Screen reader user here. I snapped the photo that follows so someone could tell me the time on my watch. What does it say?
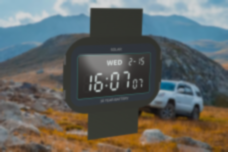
16:07
